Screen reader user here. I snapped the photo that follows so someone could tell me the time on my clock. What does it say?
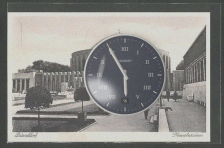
5:55
